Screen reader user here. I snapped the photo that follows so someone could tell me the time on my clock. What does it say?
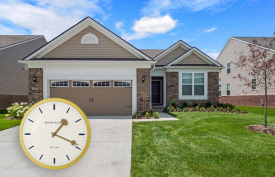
1:19
